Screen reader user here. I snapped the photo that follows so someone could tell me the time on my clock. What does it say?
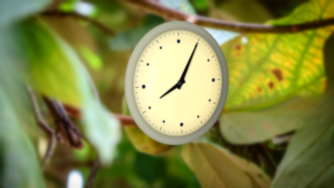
8:05
